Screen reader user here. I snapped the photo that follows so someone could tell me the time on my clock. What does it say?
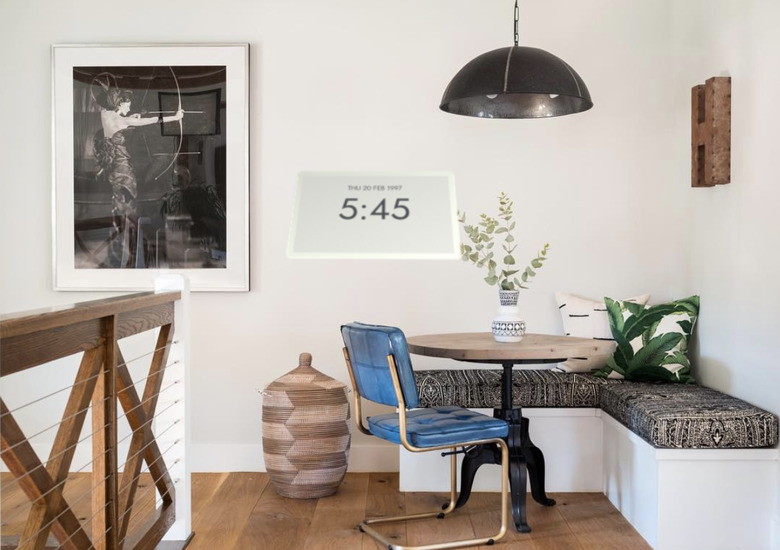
5:45
